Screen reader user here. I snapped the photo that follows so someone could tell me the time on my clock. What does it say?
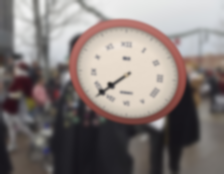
7:38
